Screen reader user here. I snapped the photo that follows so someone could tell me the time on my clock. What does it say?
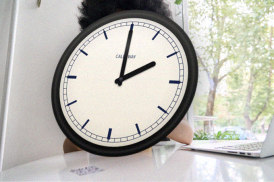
2:00
